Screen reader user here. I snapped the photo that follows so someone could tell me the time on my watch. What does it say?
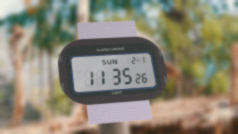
11:35:26
